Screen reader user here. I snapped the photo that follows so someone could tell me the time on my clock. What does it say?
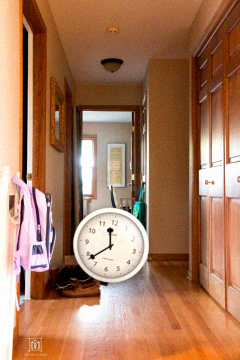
11:38
